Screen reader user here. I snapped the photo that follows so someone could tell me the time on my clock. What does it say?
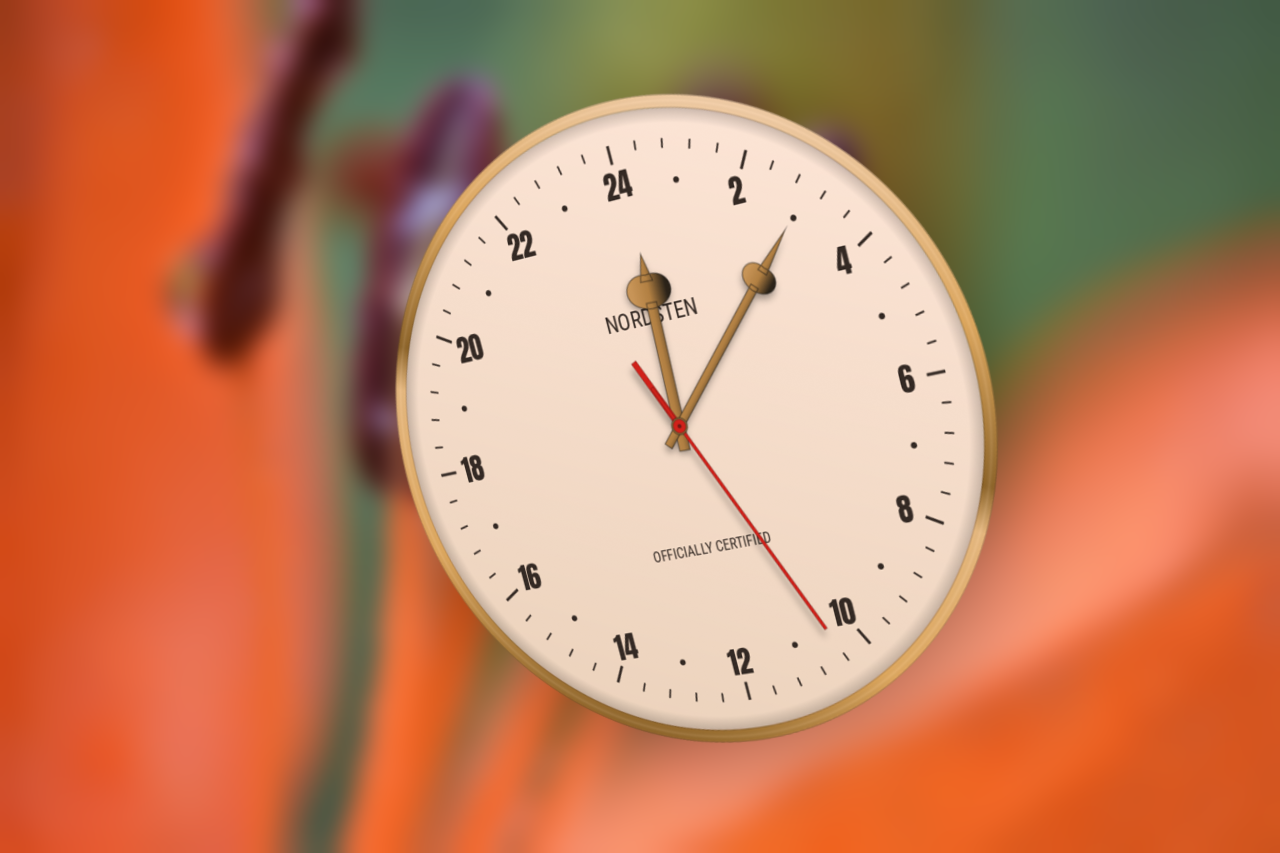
0:07:26
